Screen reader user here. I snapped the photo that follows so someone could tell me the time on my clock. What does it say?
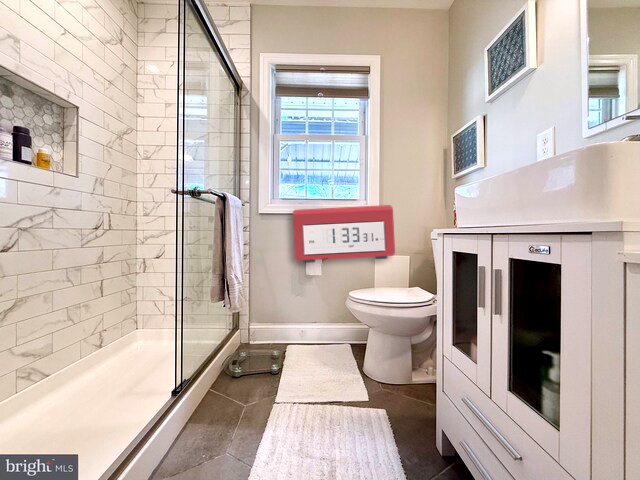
1:33
